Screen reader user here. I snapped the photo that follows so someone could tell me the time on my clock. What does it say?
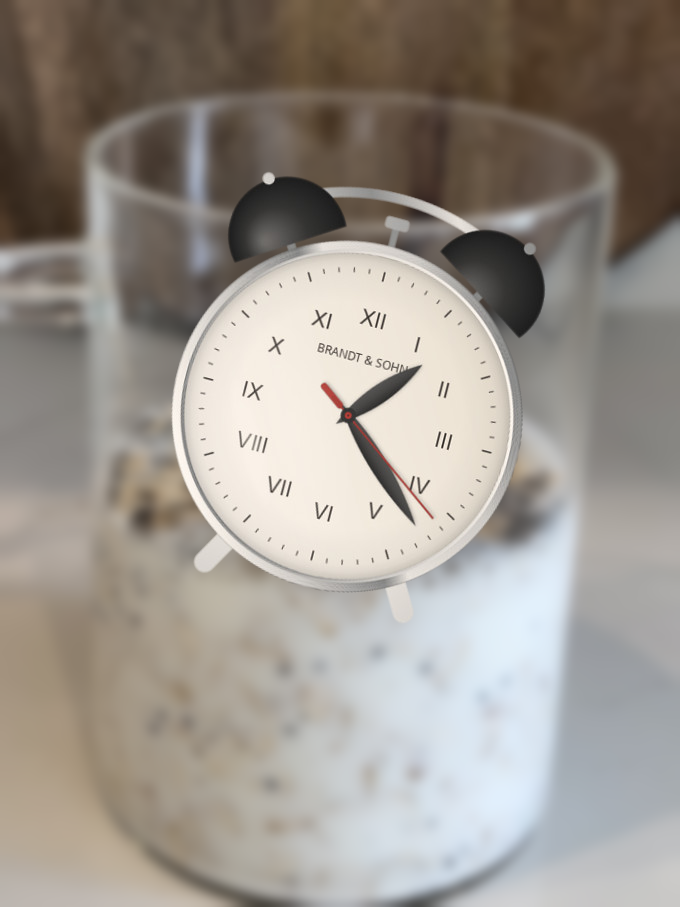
1:22:21
